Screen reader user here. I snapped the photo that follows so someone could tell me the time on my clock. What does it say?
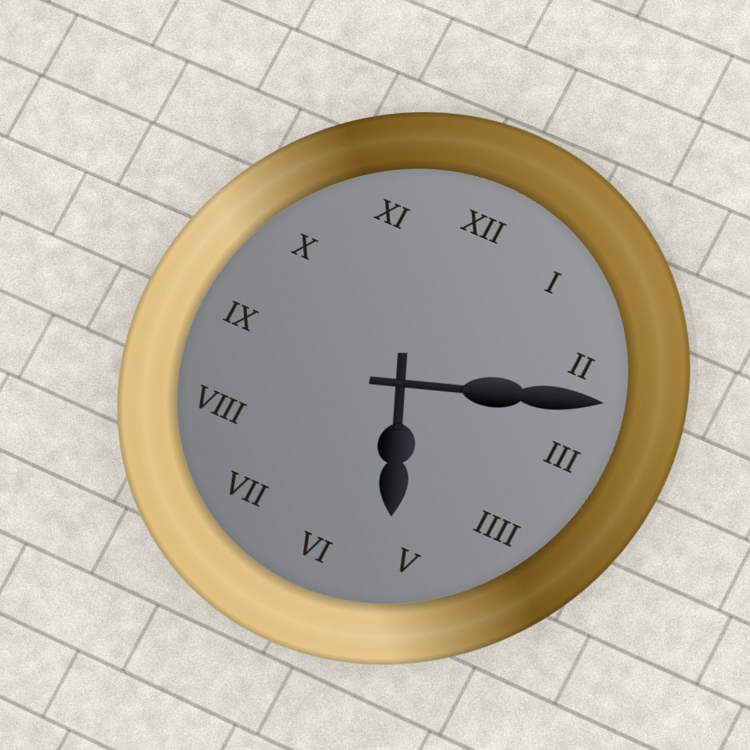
5:12
